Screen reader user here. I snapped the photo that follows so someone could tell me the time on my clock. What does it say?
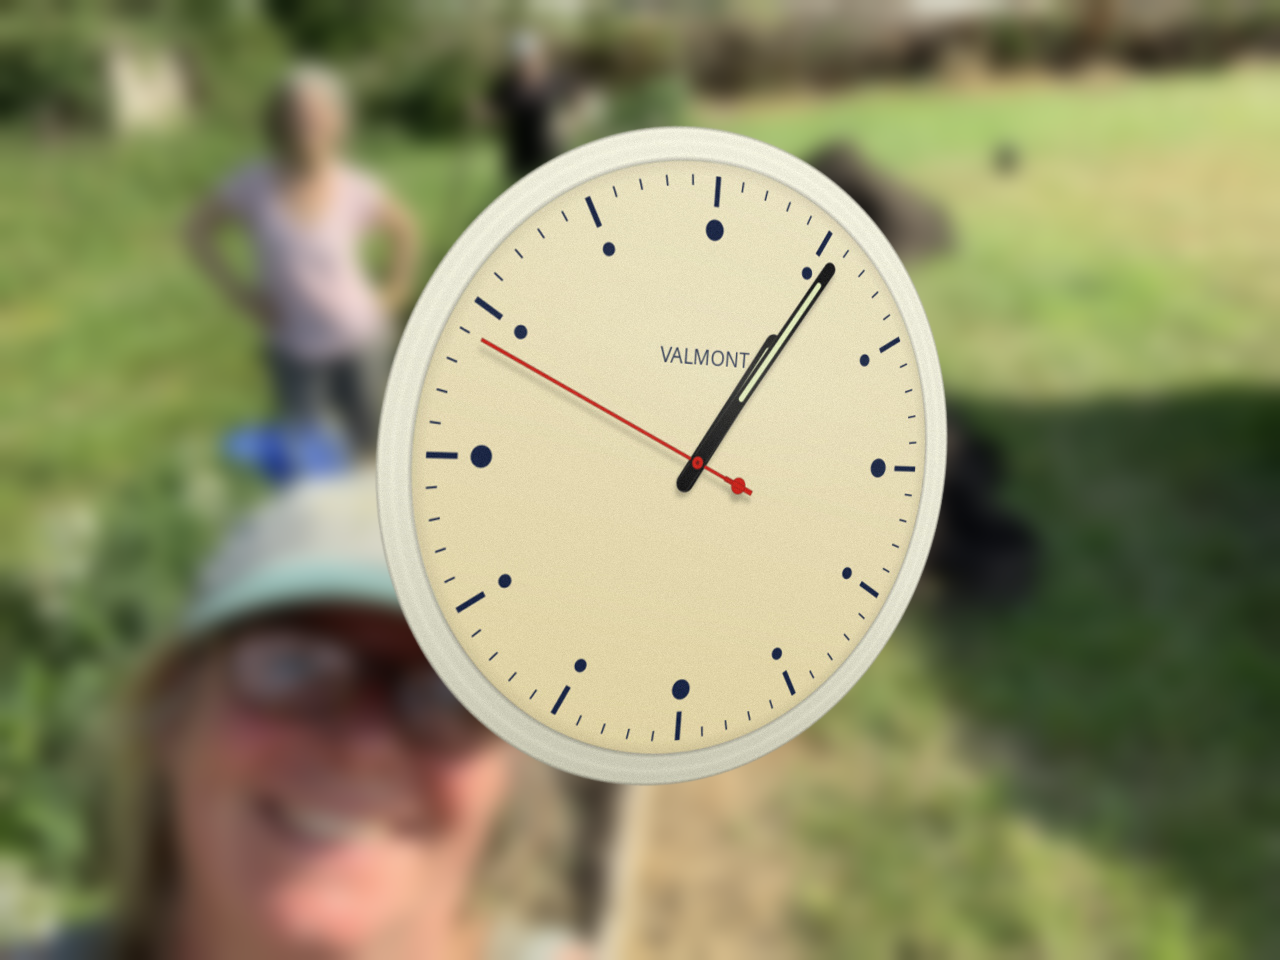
1:05:49
